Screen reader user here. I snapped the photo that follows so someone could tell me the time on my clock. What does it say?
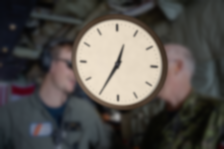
12:35
